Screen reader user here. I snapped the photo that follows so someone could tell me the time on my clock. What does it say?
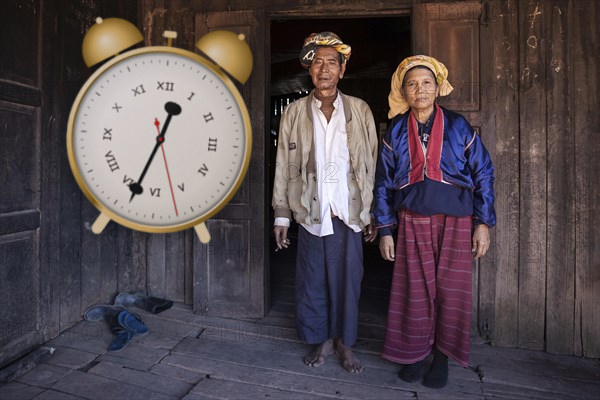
12:33:27
